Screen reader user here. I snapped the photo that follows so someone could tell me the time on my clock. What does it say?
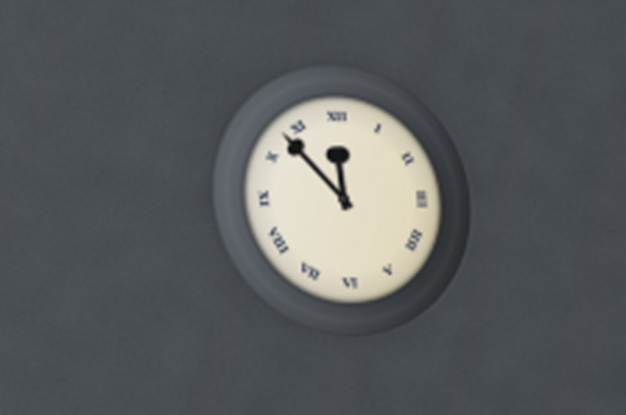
11:53
